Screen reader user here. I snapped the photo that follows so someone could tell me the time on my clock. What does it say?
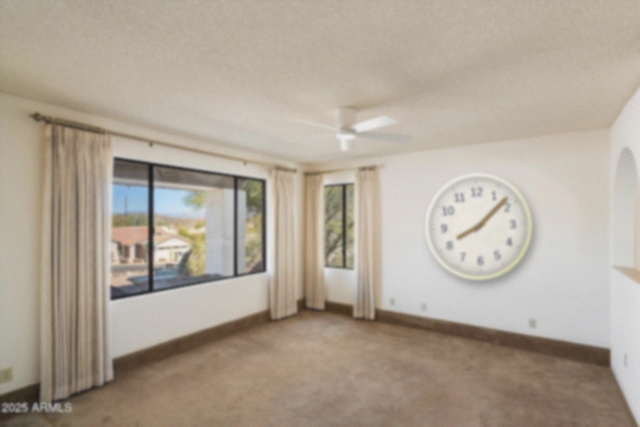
8:08
